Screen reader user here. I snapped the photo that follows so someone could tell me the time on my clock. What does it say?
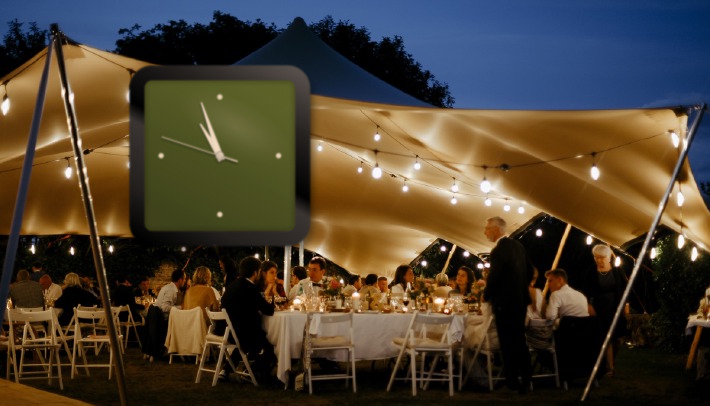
10:56:48
